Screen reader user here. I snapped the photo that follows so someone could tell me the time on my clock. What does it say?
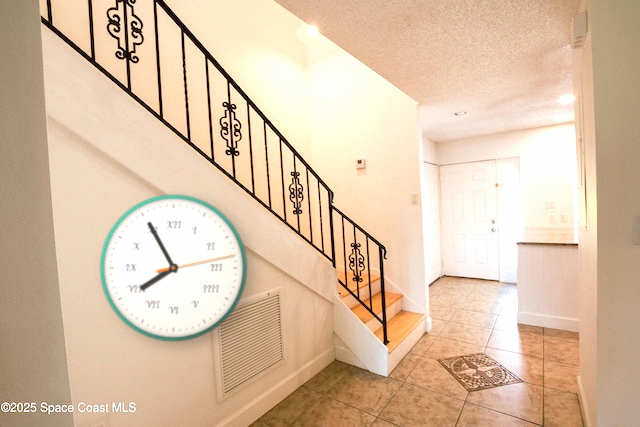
7:55:13
